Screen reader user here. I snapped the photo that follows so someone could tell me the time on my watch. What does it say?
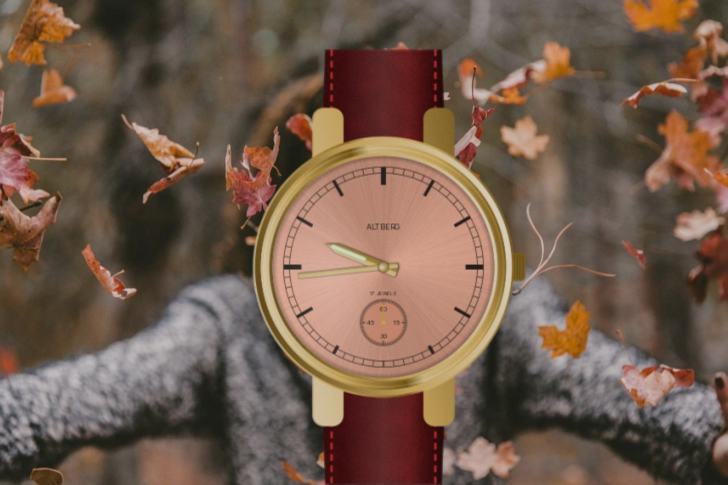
9:44
